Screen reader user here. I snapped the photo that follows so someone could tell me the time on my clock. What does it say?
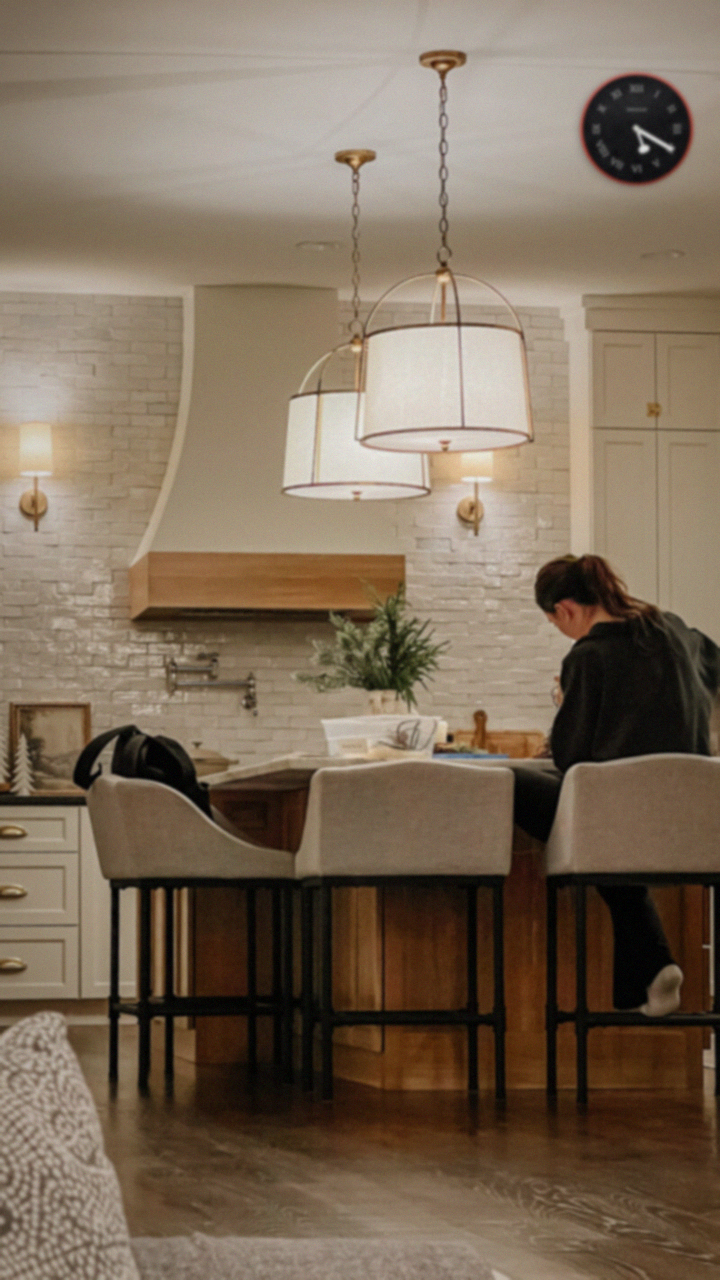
5:20
